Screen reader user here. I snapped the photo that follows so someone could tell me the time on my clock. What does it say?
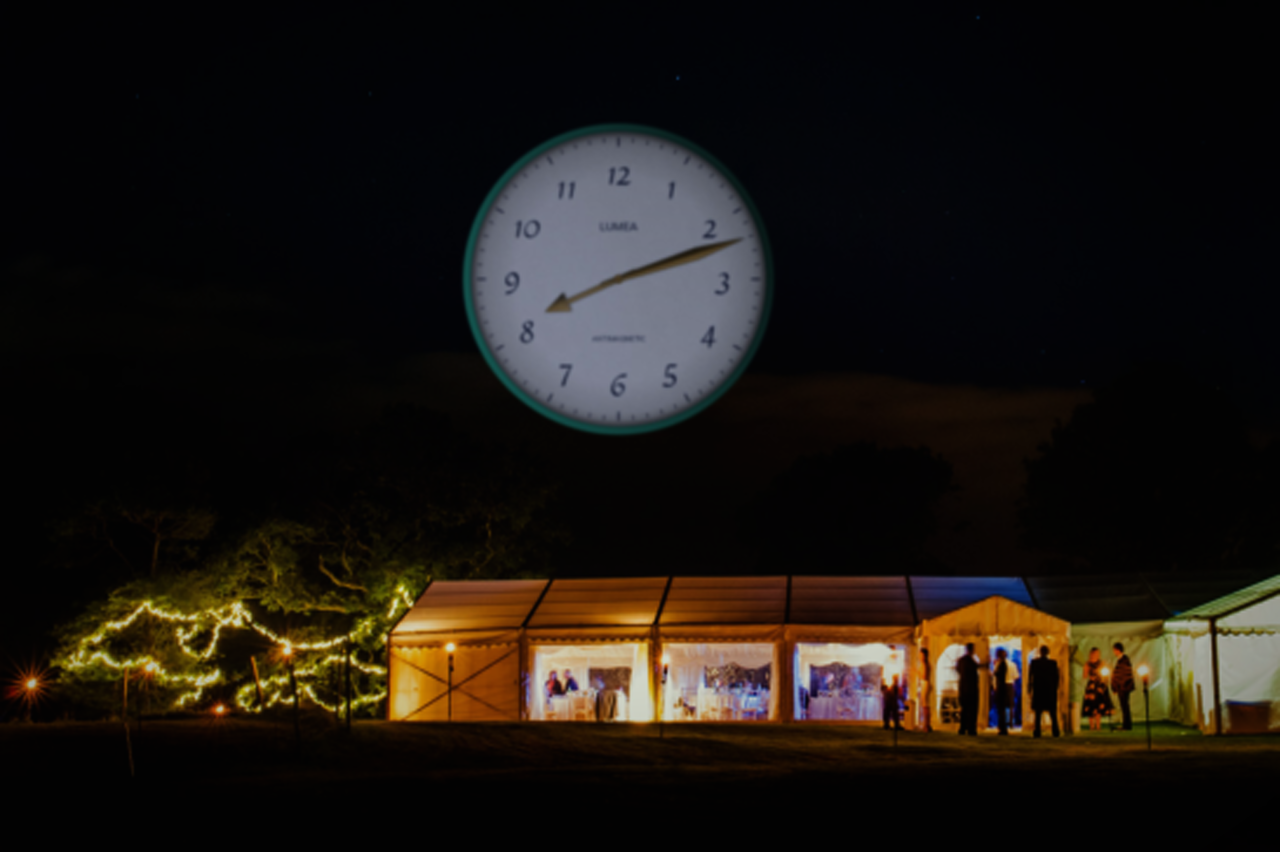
8:12
